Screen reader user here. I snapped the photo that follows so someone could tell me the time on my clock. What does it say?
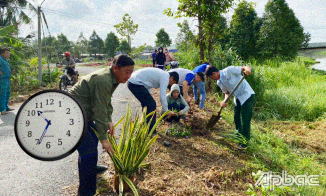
10:34
